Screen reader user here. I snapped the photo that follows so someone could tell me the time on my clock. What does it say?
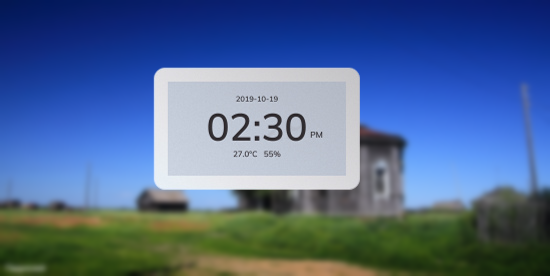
2:30
